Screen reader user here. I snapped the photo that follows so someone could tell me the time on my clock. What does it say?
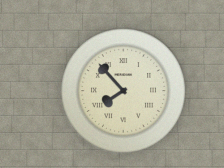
7:53
